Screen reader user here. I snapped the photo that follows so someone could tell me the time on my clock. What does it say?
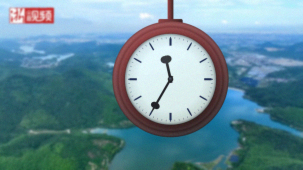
11:35
